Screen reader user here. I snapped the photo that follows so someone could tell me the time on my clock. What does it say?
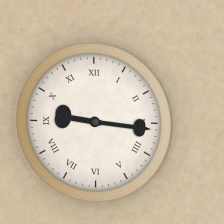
9:16
